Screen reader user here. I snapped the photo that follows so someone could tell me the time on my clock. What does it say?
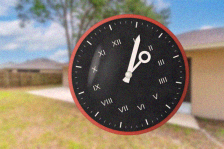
2:06
